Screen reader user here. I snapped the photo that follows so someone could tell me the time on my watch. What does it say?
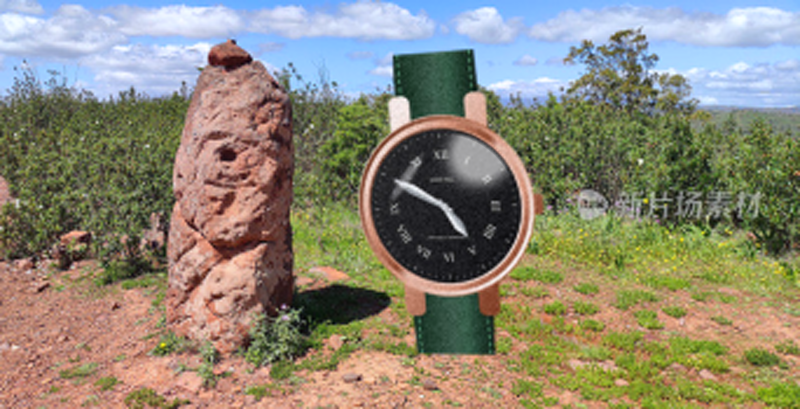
4:50
